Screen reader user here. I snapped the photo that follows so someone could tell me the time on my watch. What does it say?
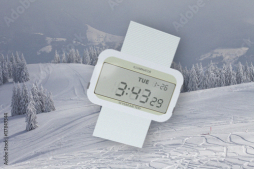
3:43:29
